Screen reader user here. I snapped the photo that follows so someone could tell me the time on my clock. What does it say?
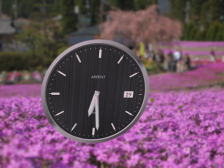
6:29
